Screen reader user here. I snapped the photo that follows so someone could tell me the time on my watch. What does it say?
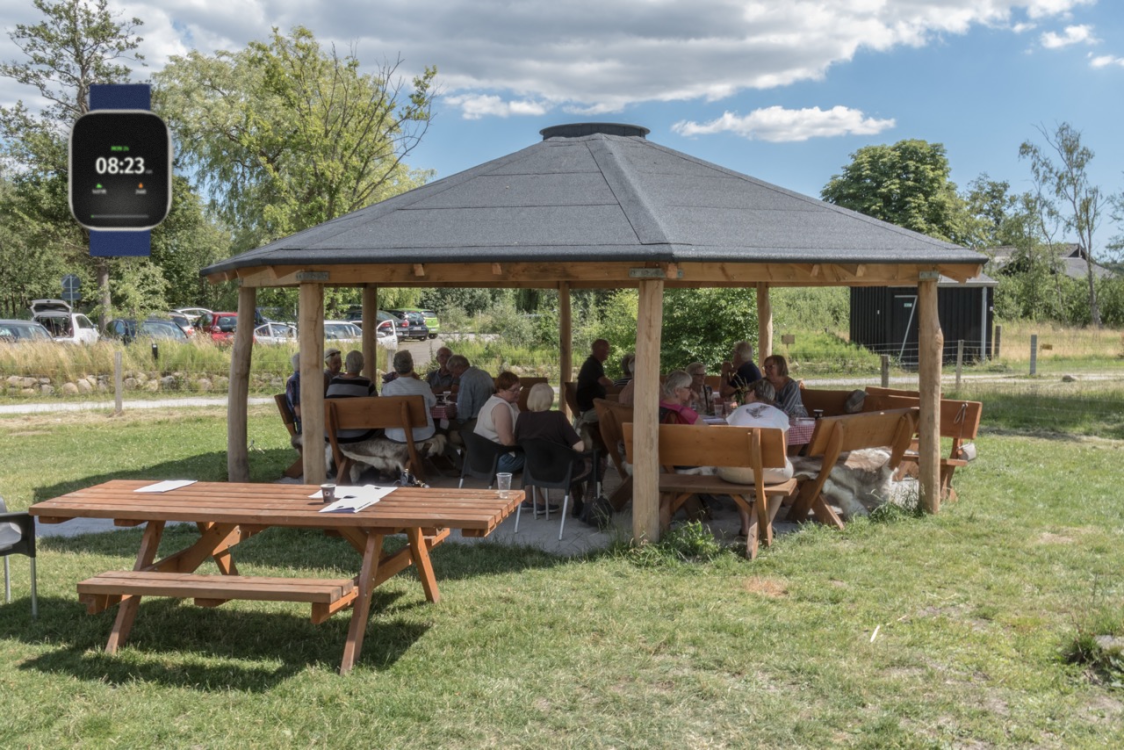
8:23
